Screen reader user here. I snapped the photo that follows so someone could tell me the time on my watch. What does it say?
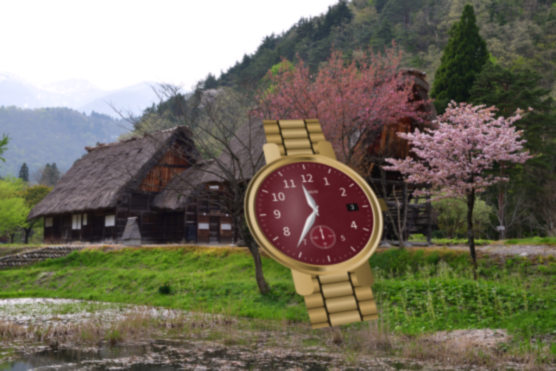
11:36
